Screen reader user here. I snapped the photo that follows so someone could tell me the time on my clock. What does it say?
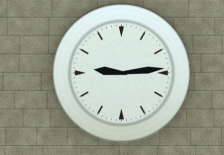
9:14
